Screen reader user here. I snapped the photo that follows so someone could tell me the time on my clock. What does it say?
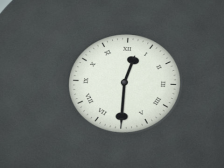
12:30
